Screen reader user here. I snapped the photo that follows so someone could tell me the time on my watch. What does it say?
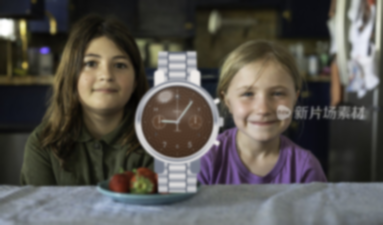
9:06
